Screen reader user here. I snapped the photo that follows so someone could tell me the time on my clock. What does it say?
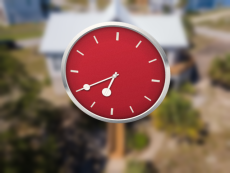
6:40
